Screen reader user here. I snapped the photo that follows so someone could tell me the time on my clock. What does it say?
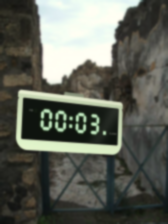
0:03
